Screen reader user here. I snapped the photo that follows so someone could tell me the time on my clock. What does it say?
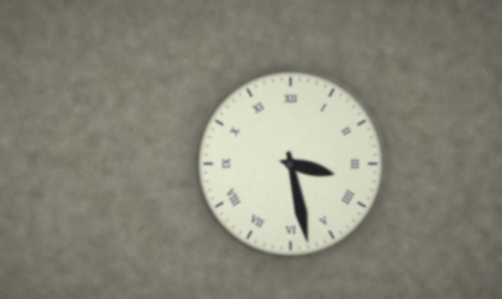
3:28
